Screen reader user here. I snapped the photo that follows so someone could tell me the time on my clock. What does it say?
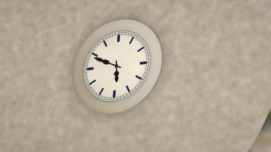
5:49
